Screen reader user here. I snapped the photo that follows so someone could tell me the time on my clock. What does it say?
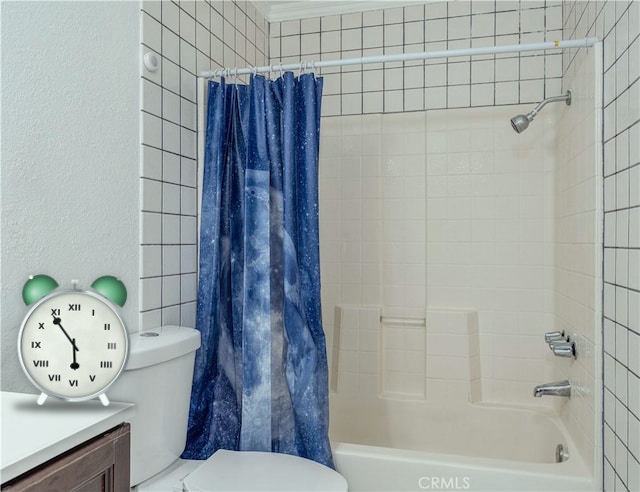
5:54
